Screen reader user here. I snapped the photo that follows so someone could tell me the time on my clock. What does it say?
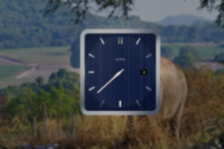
7:38
